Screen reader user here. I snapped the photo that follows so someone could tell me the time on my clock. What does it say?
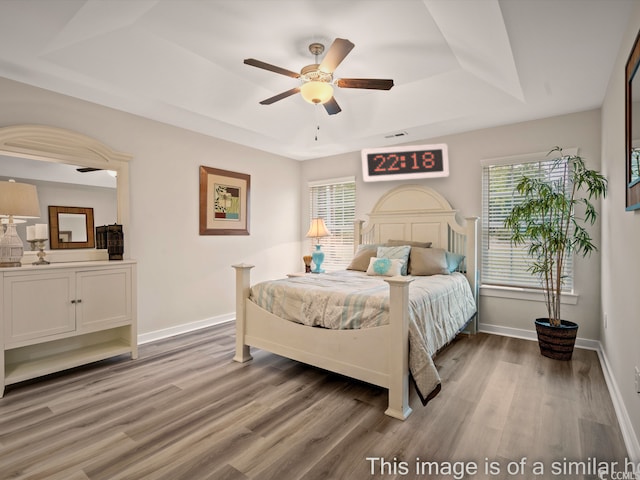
22:18
